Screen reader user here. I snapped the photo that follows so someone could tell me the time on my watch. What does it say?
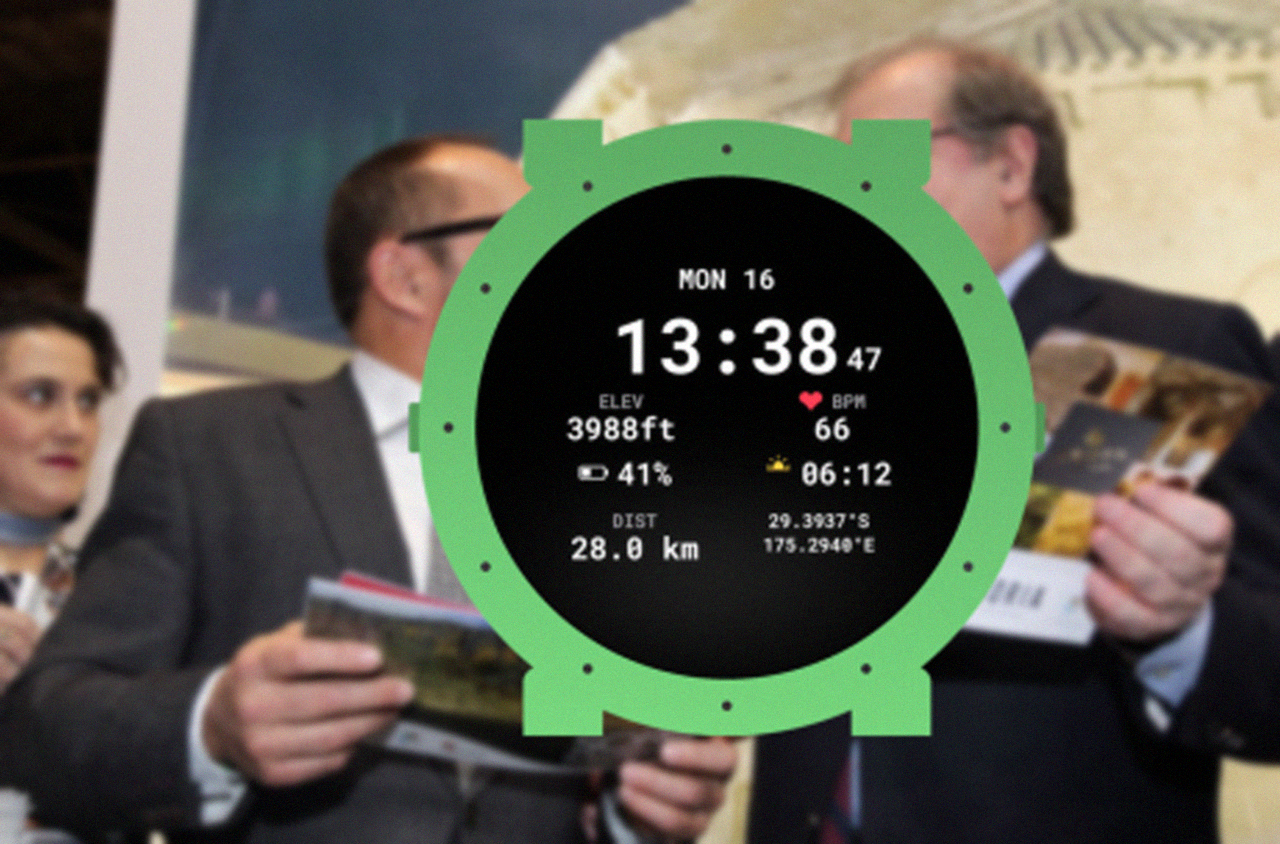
13:38:47
